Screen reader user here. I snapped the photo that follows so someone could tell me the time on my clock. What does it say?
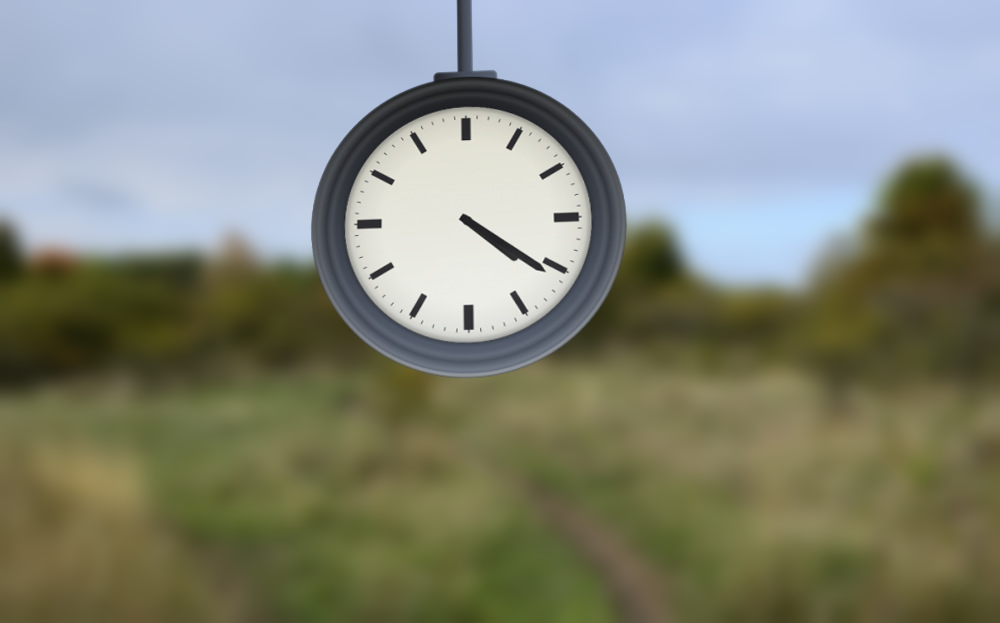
4:21
